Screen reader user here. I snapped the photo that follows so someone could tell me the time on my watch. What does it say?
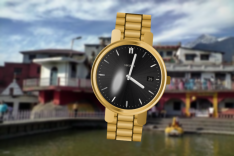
4:02
